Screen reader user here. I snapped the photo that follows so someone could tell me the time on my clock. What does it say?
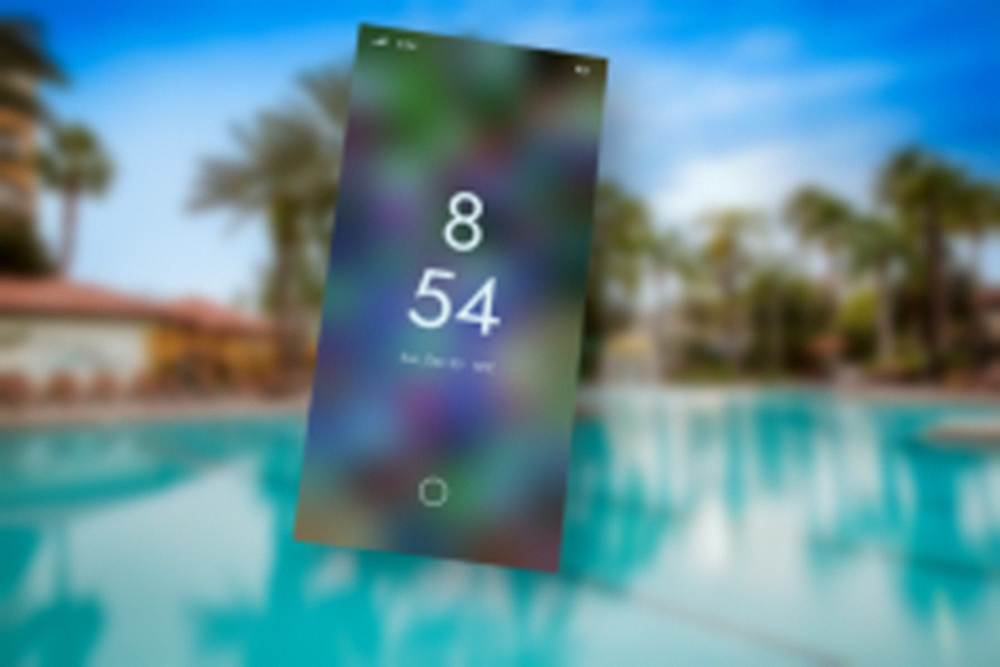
8:54
